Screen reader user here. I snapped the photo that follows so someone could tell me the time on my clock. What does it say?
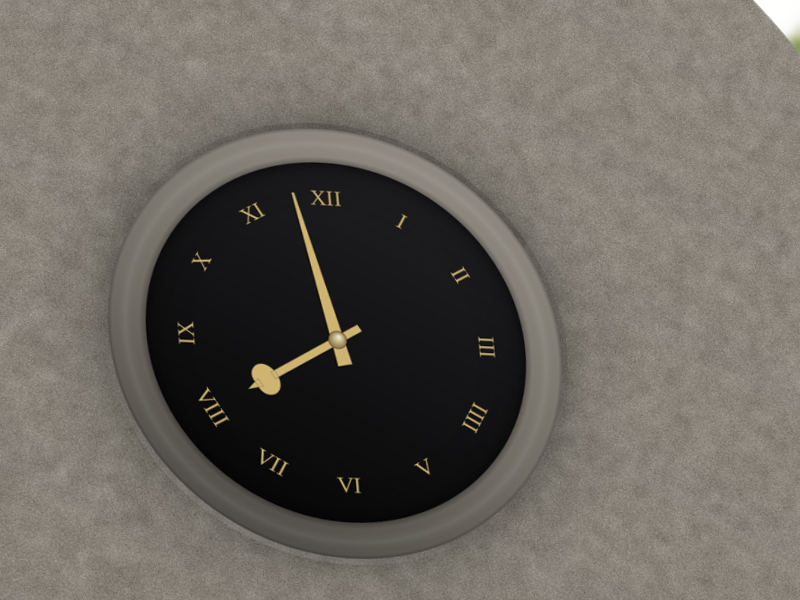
7:58
